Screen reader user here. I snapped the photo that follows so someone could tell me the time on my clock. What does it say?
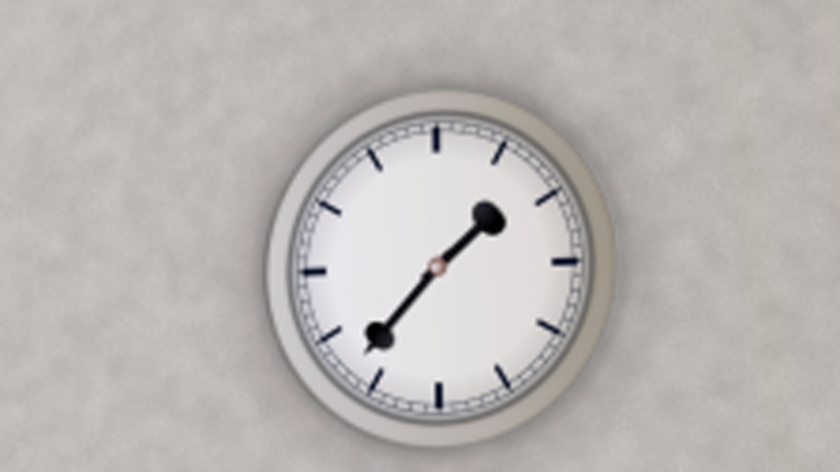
1:37
